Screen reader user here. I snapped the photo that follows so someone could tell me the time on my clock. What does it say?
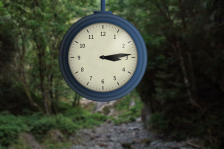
3:14
